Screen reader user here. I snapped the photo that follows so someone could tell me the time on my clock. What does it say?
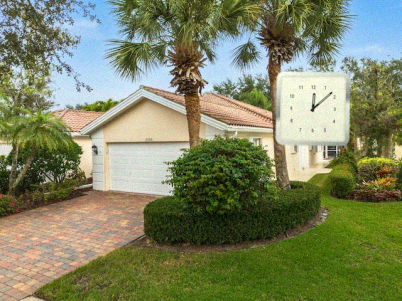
12:08
